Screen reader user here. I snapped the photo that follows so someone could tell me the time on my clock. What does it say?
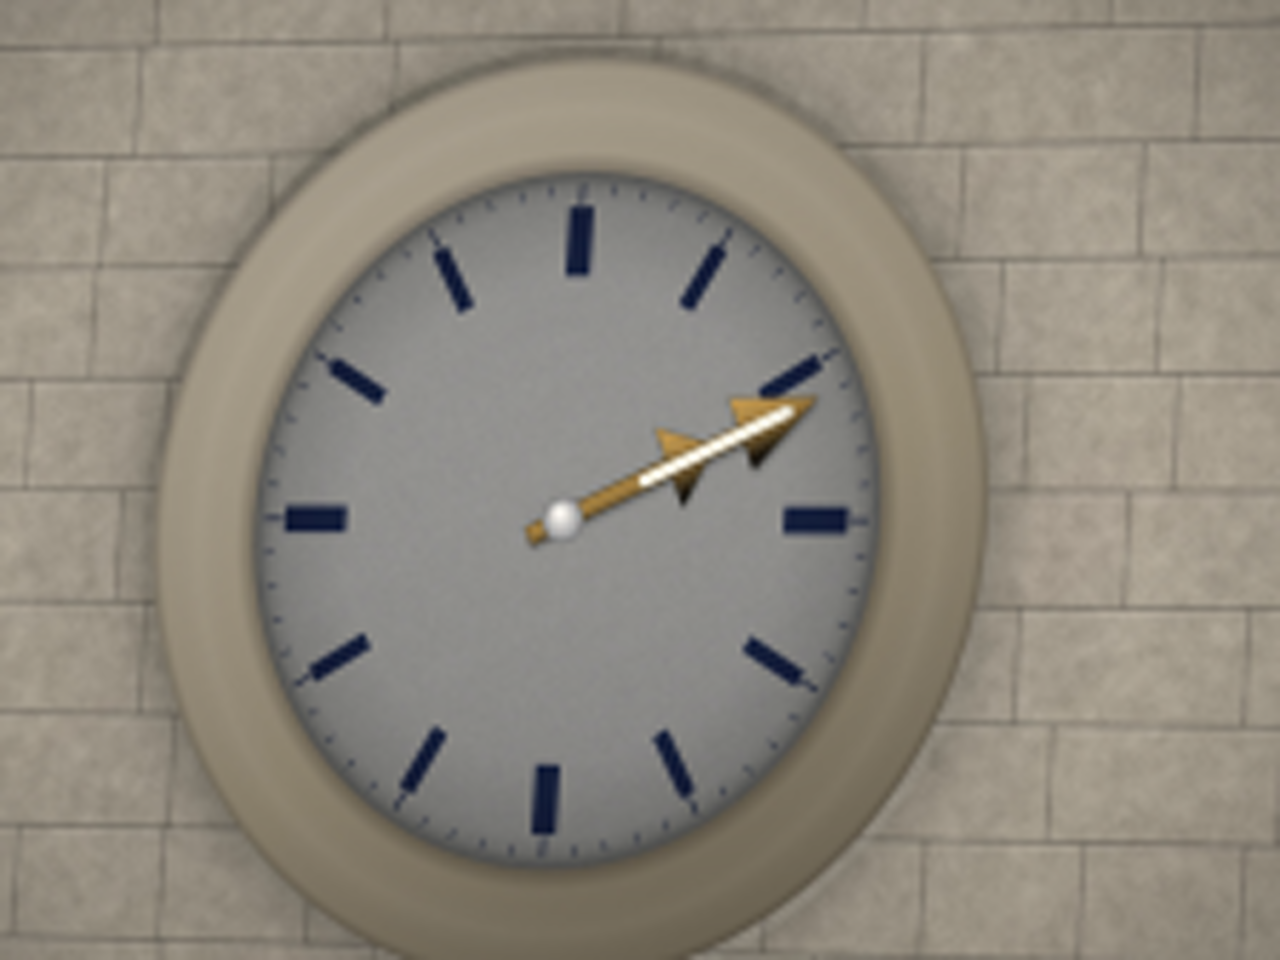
2:11
